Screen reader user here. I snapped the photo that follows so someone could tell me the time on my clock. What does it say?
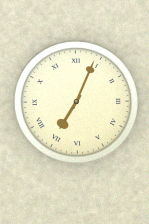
7:04
